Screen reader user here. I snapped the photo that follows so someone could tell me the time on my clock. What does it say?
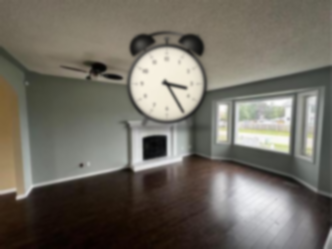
3:25
